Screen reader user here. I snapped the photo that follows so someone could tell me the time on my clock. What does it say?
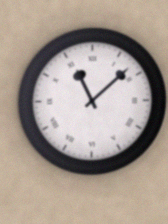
11:08
